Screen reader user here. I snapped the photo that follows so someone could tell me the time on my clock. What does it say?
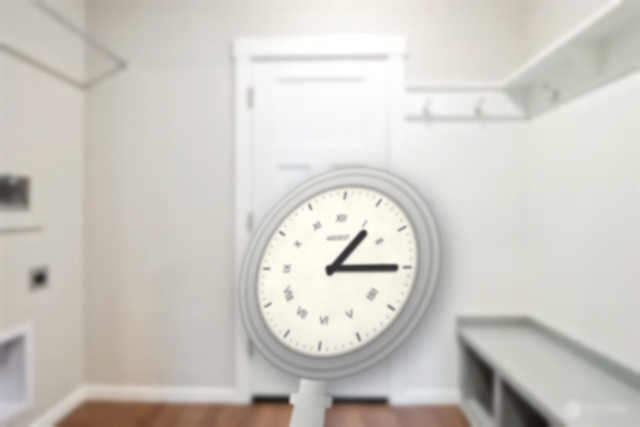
1:15
